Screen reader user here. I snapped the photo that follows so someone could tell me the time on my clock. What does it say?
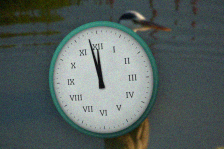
11:58
